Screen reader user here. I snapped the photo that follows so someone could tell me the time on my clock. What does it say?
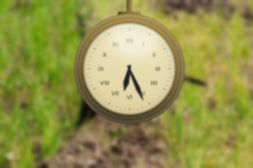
6:26
